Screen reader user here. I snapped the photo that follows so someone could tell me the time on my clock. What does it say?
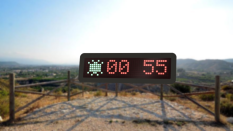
0:55
